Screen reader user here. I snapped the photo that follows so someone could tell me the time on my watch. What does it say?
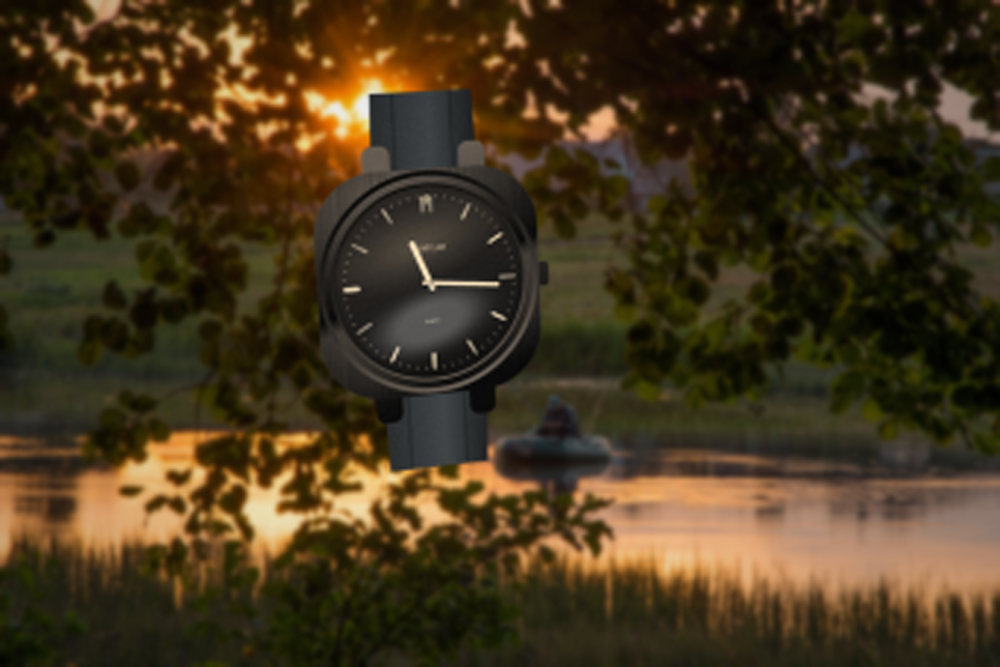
11:16
